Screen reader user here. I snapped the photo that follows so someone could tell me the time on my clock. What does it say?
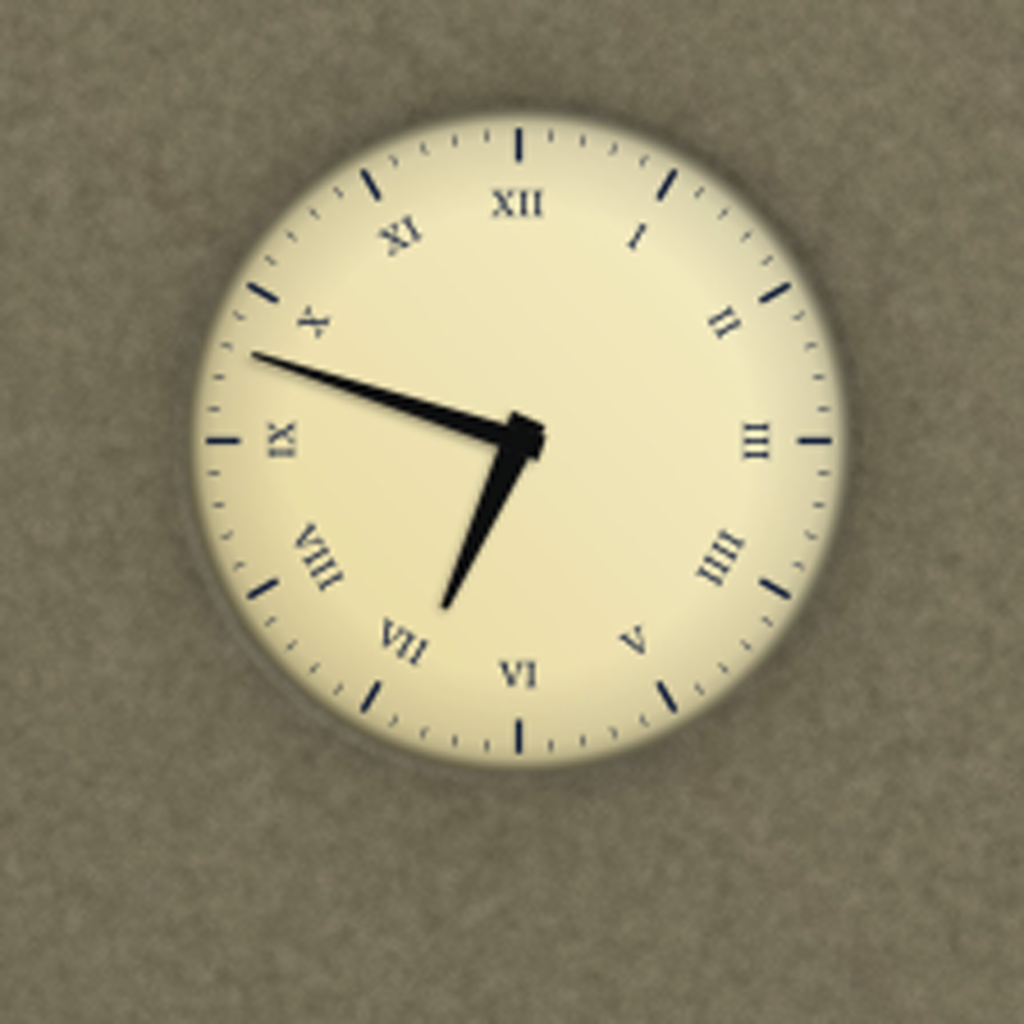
6:48
